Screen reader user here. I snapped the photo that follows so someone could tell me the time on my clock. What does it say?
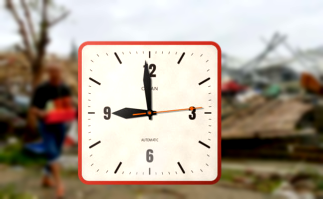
8:59:14
